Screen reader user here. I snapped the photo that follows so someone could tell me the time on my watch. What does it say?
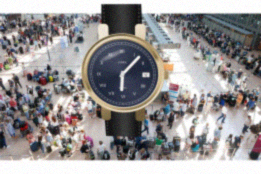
6:07
